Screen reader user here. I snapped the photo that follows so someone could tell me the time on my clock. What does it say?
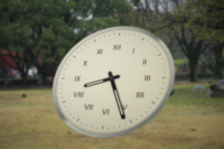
8:26
